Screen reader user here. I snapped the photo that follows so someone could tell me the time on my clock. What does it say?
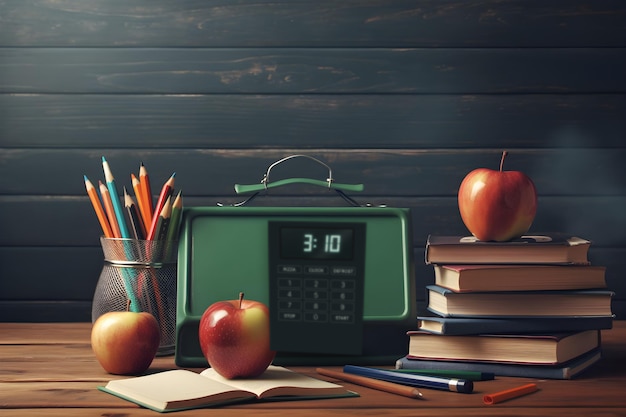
3:10
